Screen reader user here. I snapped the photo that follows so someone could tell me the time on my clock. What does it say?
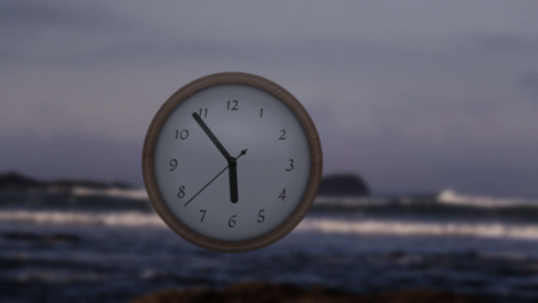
5:53:38
